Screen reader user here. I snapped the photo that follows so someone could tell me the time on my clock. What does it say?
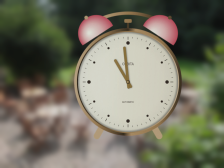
10:59
